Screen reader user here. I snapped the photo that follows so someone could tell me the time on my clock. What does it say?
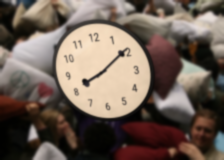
8:09
